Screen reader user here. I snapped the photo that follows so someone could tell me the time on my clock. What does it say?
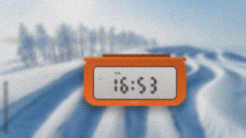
16:53
